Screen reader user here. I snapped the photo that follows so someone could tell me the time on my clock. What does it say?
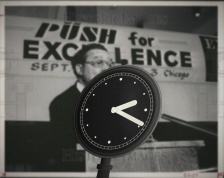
2:19
